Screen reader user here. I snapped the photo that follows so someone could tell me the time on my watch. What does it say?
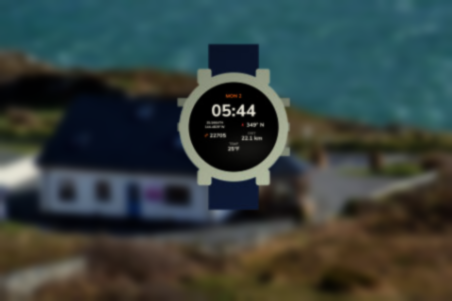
5:44
